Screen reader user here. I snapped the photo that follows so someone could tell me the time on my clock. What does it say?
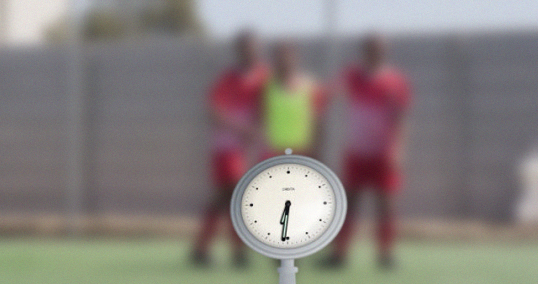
6:31
